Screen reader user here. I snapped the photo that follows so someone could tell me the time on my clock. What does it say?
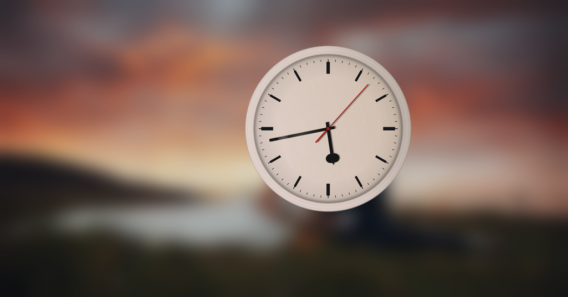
5:43:07
